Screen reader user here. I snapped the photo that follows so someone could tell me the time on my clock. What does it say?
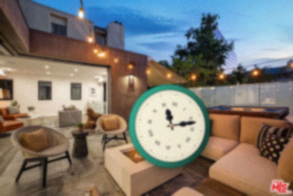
11:12
